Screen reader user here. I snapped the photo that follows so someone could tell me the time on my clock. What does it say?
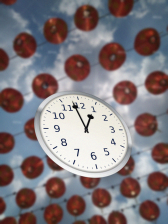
12:58
